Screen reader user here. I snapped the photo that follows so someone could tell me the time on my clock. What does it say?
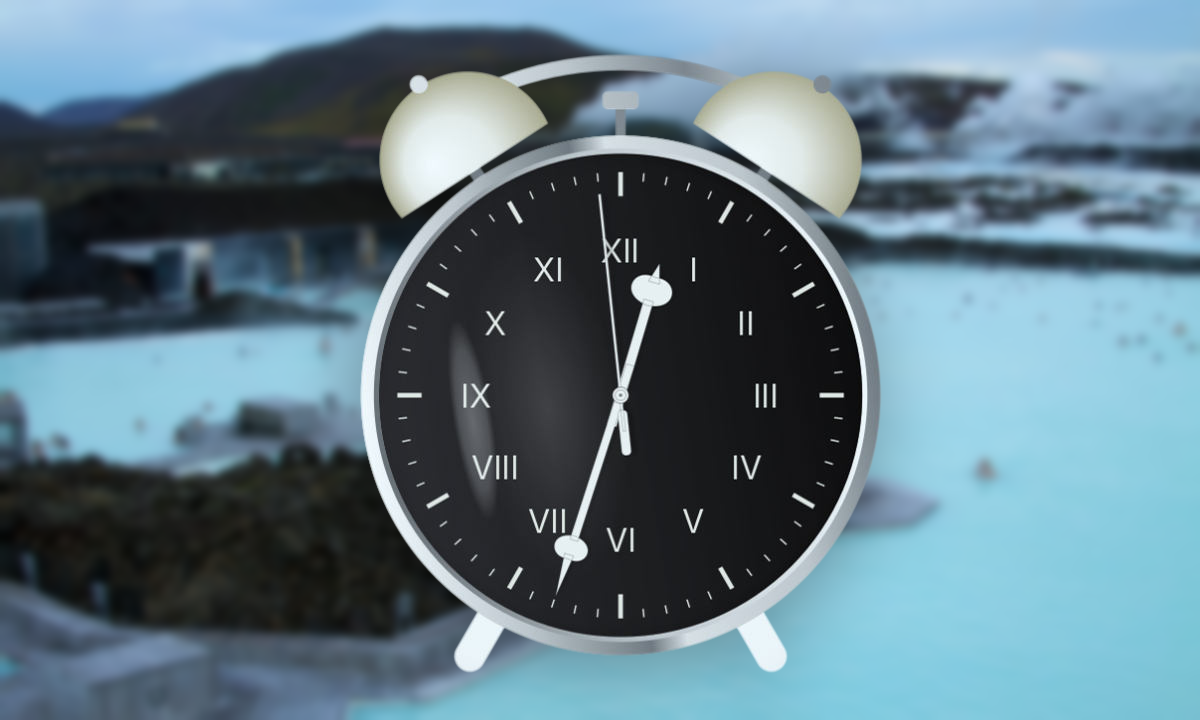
12:32:59
